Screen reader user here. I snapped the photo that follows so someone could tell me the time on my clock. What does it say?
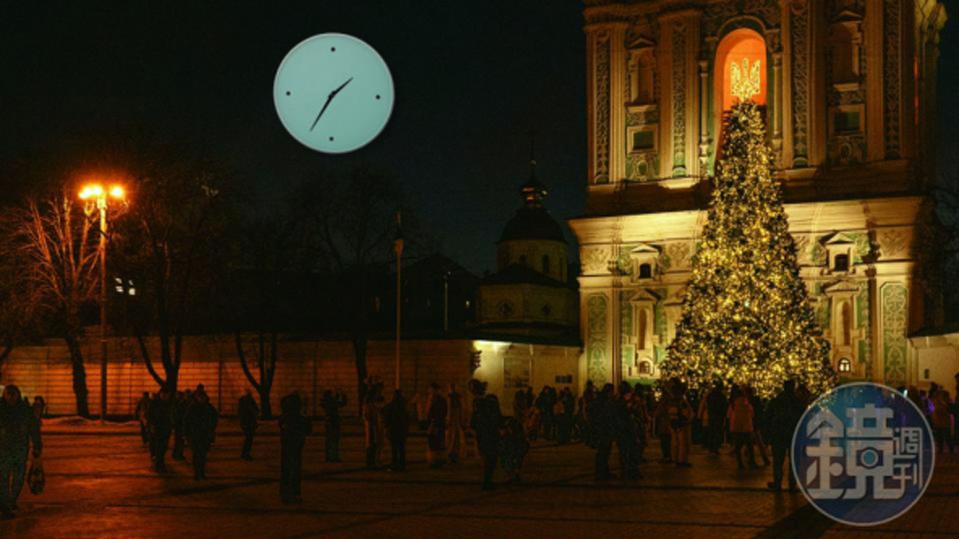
1:35
